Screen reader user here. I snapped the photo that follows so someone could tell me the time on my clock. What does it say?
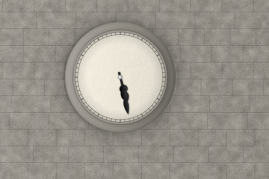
5:28
